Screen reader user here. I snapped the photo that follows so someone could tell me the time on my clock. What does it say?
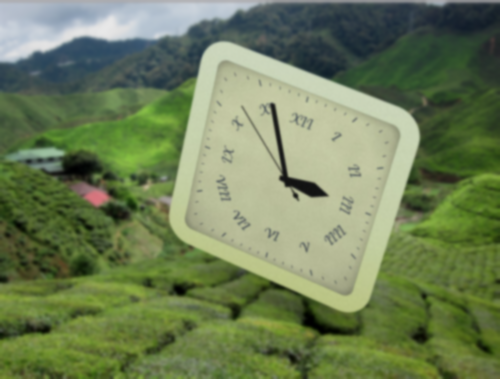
2:55:52
